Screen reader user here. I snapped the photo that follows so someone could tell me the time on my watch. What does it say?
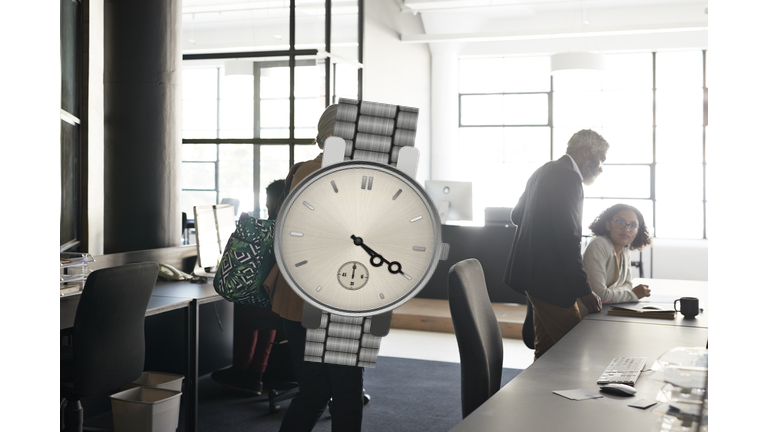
4:20
